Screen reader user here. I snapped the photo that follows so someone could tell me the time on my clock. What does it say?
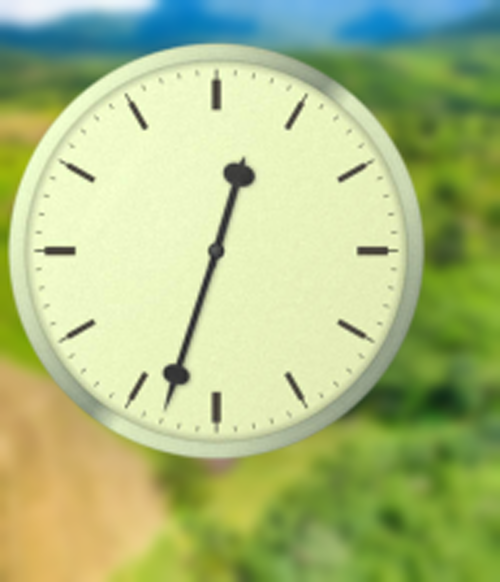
12:33
